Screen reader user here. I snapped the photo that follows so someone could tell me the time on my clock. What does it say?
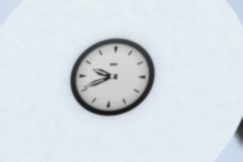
9:41
